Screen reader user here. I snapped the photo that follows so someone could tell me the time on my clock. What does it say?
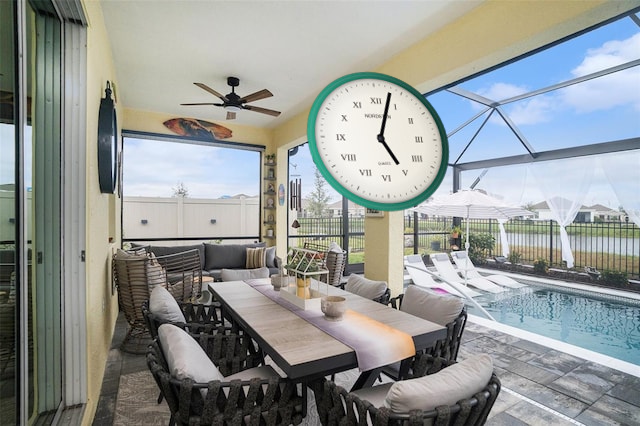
5:03
